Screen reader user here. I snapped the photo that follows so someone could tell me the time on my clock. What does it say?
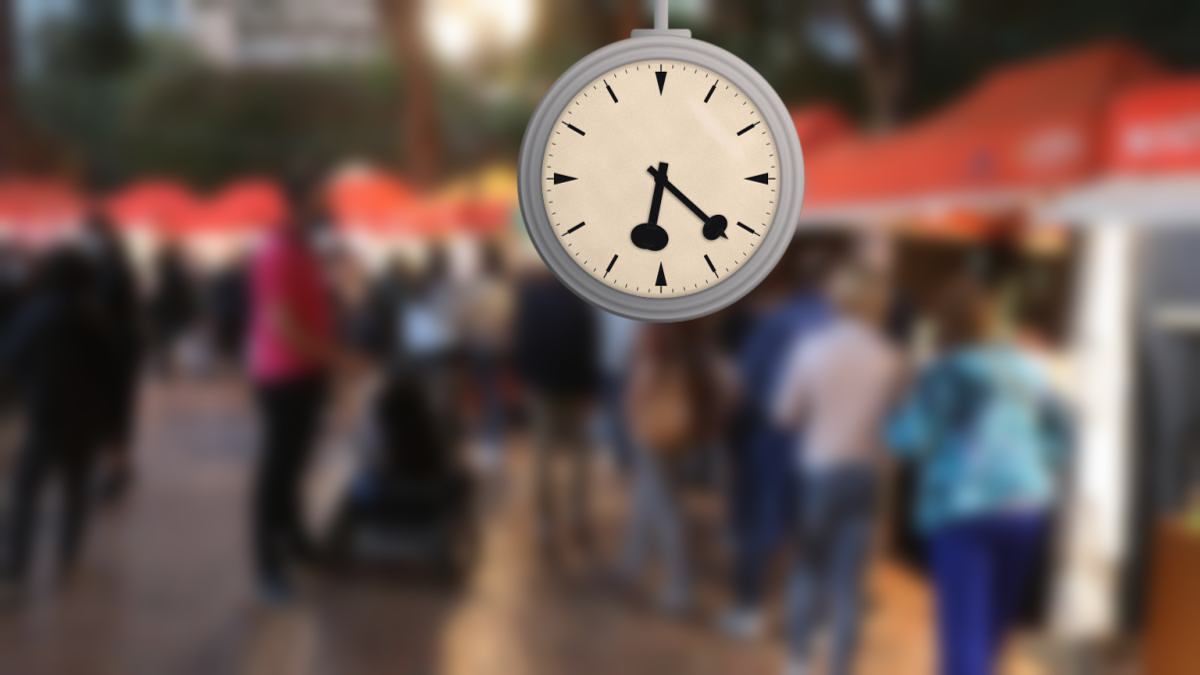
6:22
